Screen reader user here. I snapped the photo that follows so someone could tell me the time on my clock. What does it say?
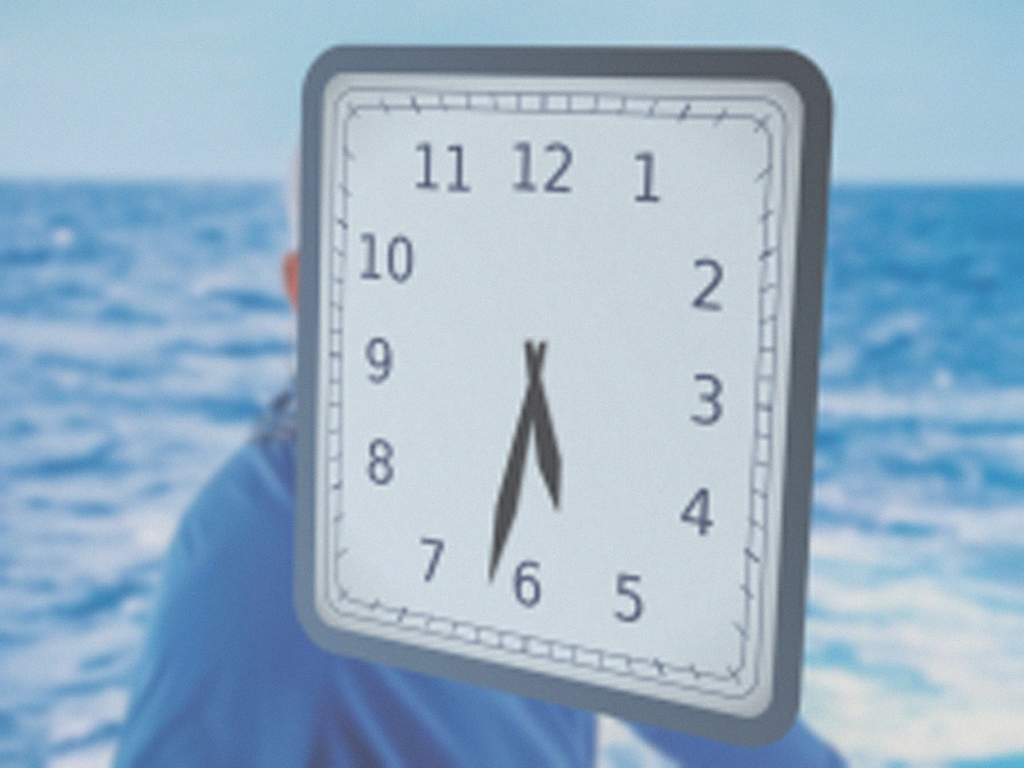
5:32
